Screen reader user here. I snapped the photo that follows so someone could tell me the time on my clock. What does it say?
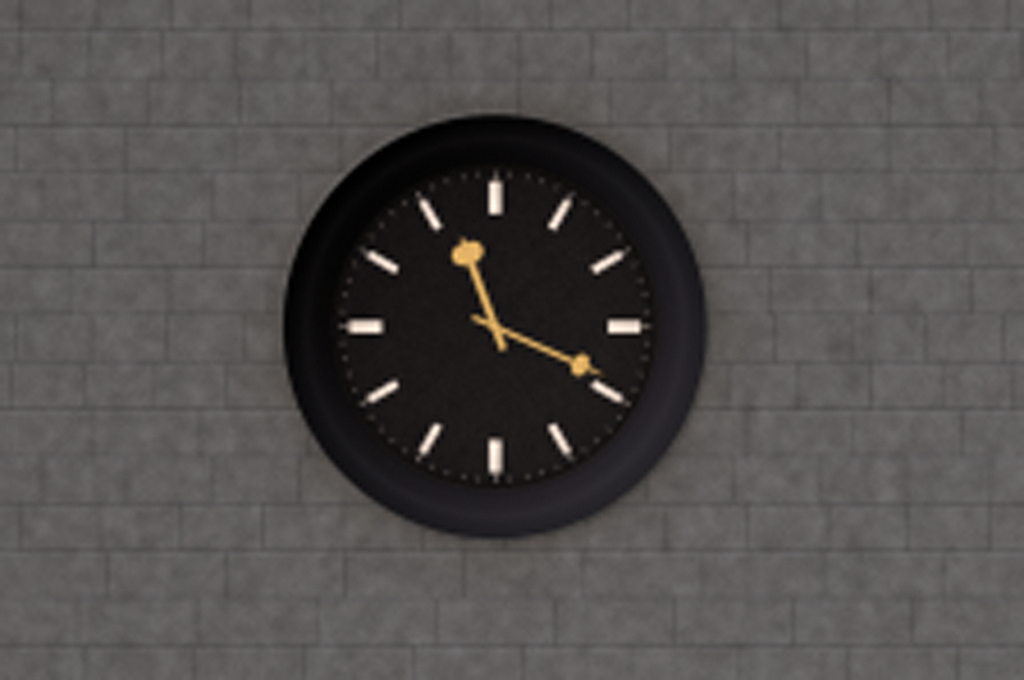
11:19
